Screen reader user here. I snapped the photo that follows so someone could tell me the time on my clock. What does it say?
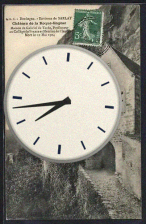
7:43
